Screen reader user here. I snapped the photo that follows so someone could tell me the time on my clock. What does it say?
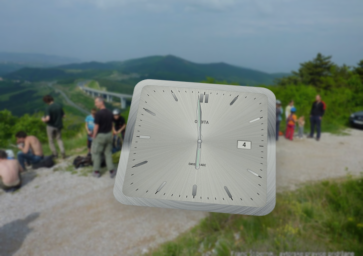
5:59
